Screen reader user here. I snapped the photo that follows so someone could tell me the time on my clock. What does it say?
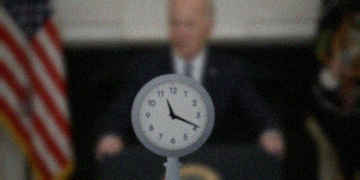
11:19
